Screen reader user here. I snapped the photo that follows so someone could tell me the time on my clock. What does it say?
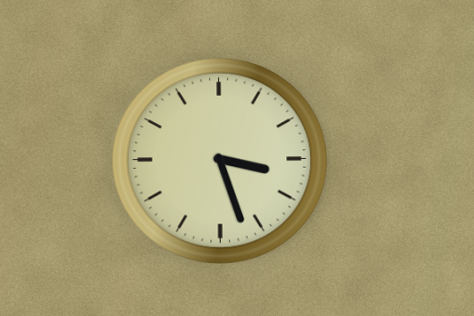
3:27
